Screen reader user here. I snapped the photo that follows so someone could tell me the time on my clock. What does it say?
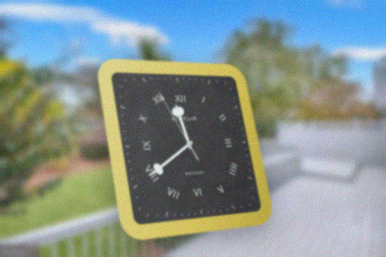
11:39:56
